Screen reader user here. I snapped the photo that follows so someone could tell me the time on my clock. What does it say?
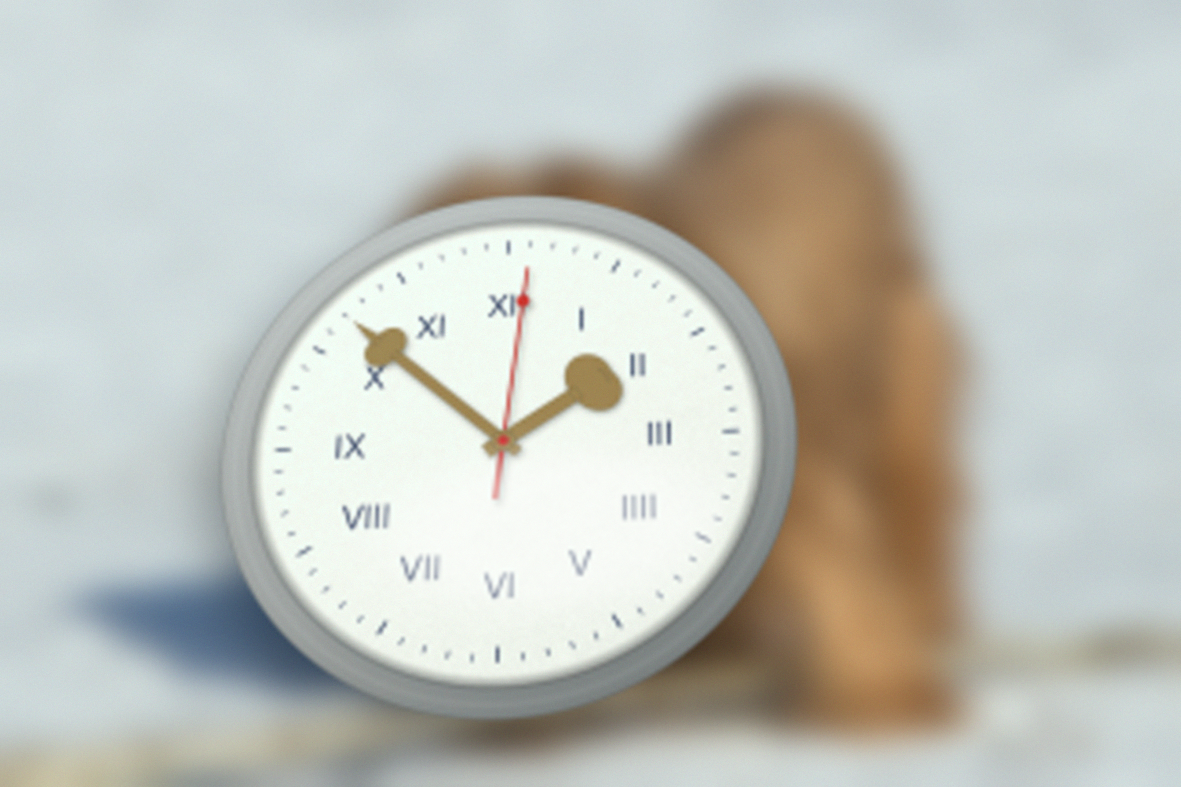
1:52:01
